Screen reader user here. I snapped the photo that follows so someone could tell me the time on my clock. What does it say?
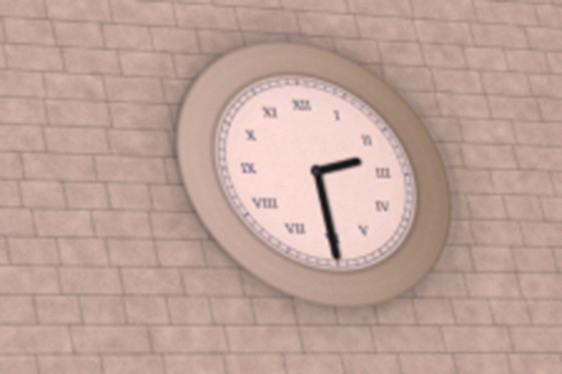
2:30
